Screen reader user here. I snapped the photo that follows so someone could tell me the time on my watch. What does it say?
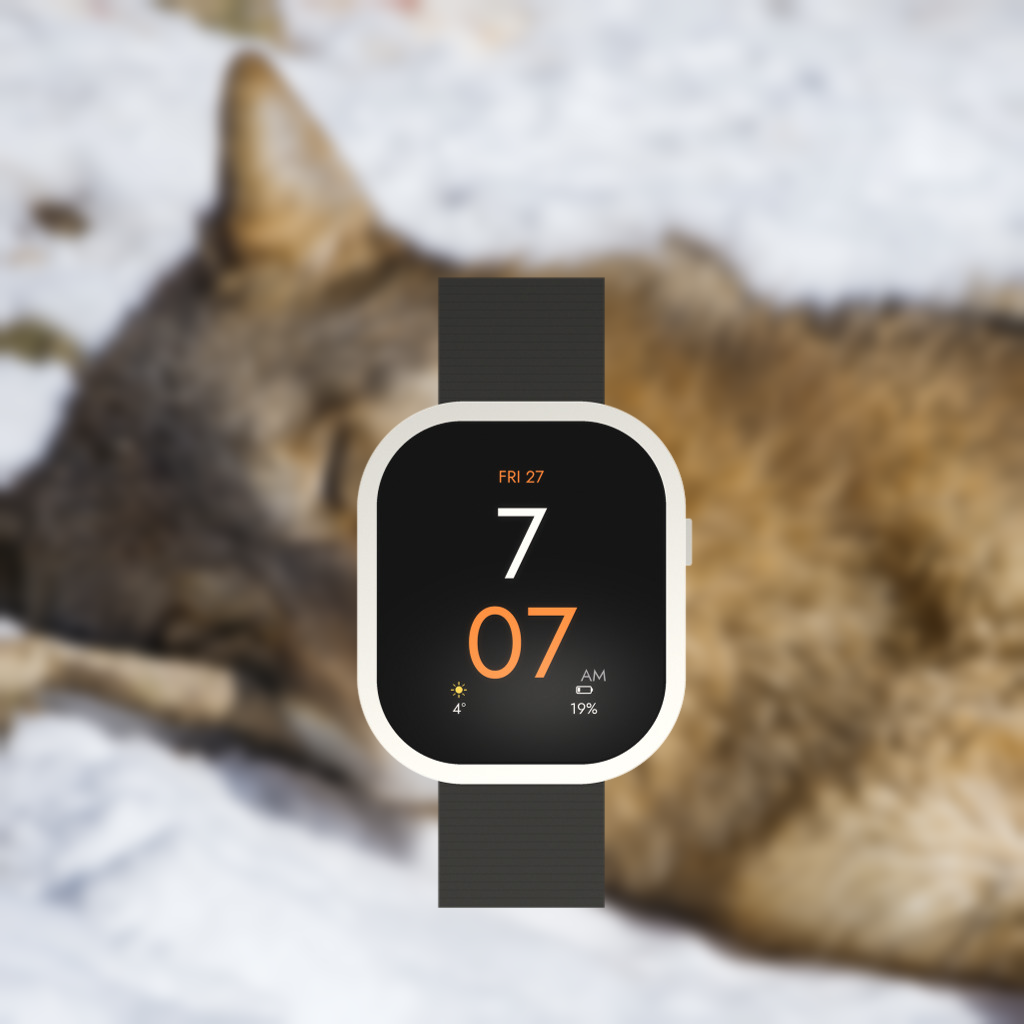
7:07
